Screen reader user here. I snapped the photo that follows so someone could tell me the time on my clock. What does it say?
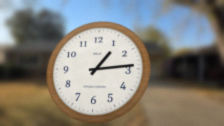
1:14
